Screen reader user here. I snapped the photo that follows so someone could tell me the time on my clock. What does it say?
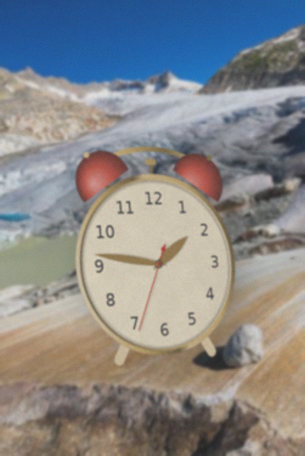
1:46:34
